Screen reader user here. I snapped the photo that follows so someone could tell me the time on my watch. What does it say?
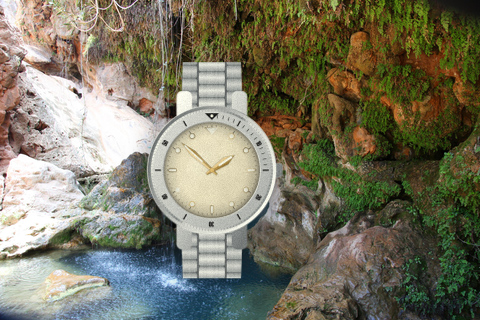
1:52
